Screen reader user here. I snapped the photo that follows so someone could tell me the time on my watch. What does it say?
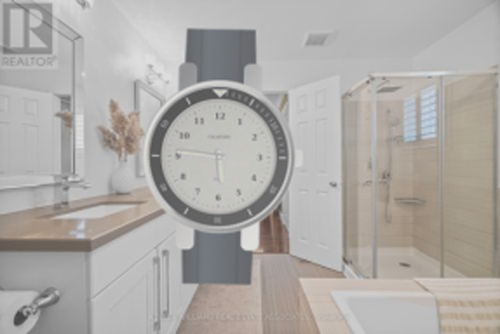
5:46
